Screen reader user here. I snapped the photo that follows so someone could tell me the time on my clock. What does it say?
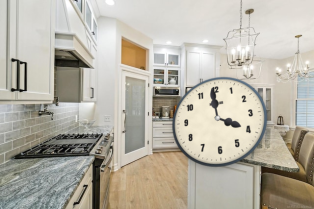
3:59
